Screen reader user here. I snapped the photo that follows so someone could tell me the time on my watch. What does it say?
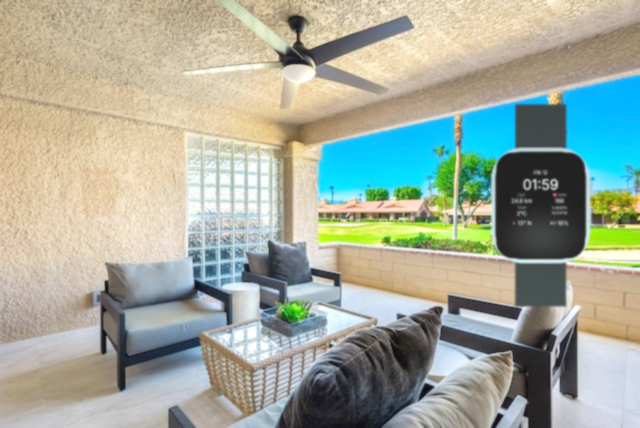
1:59
